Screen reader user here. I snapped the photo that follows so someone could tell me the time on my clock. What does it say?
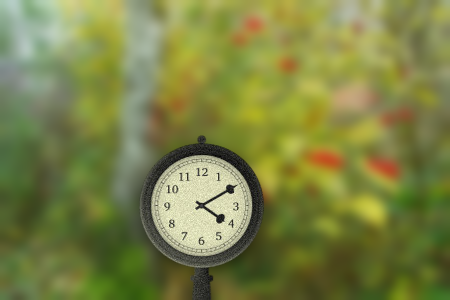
4:10
